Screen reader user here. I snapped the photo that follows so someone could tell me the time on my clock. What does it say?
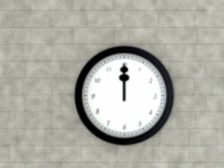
12:00
